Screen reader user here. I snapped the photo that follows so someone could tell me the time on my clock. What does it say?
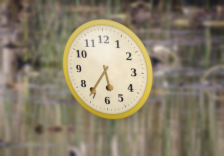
5:36
